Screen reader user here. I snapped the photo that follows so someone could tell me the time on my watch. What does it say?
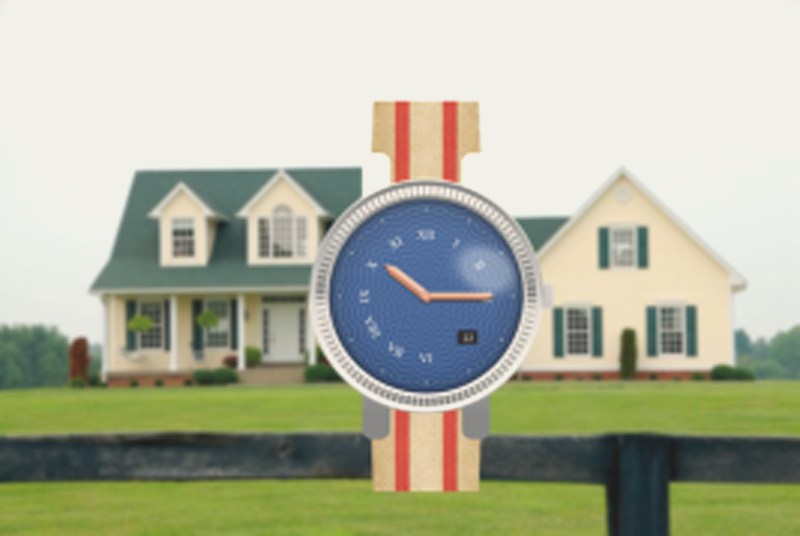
10:15
